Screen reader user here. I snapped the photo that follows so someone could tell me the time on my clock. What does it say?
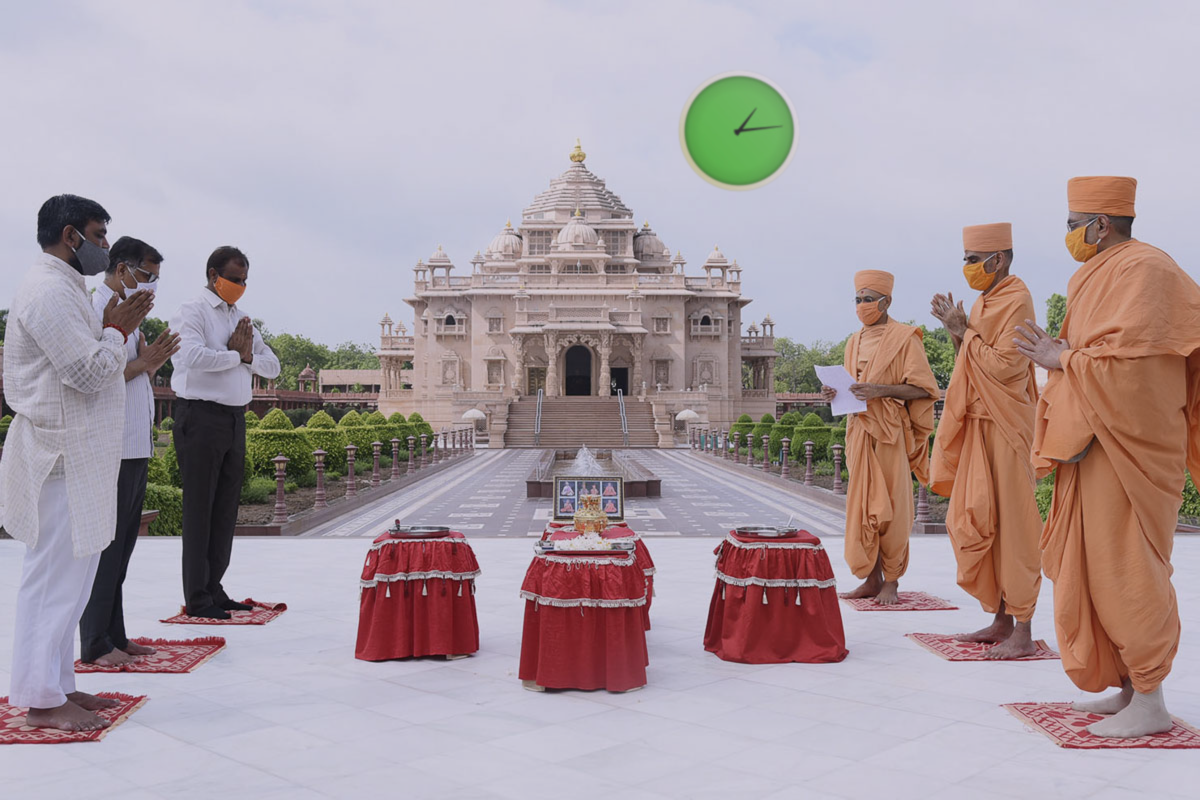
1:14
